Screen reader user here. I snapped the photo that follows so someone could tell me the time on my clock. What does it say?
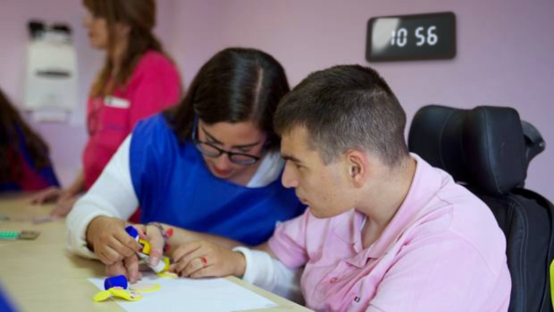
10:56
